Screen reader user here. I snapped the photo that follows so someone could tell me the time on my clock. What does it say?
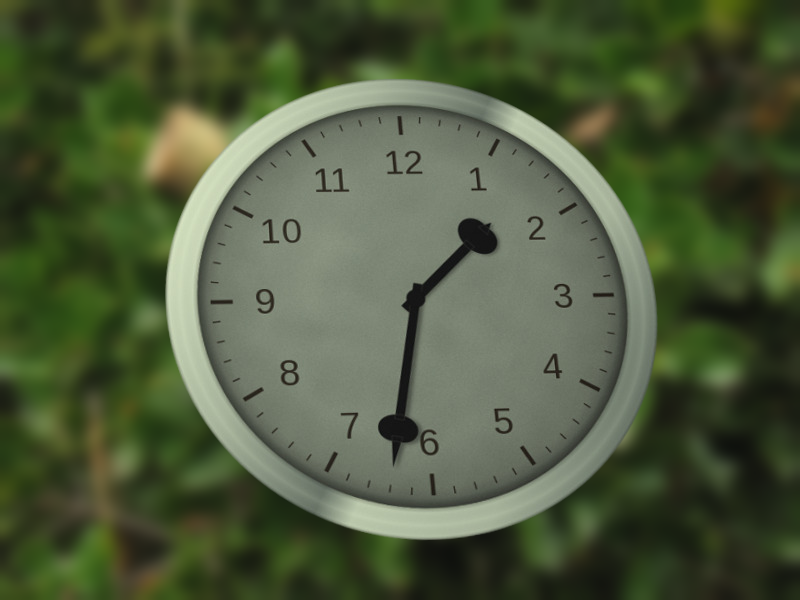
1:32
